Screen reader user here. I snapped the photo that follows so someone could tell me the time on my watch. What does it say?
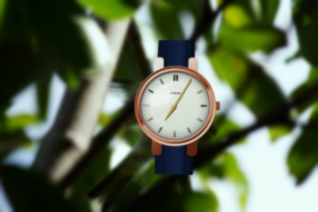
7:05
